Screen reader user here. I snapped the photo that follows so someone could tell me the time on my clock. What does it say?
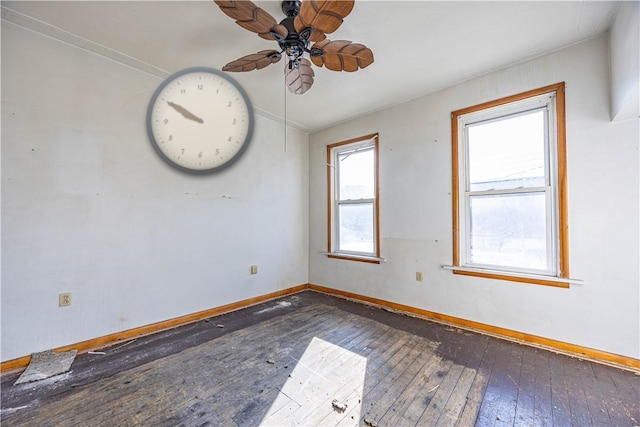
9:50
